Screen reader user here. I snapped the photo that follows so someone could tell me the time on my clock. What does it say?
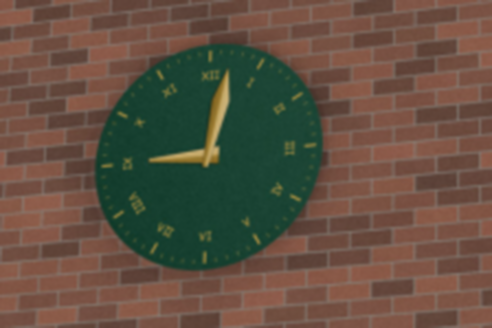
9:02
